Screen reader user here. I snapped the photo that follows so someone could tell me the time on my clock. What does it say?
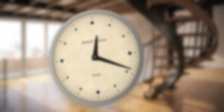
12:19
